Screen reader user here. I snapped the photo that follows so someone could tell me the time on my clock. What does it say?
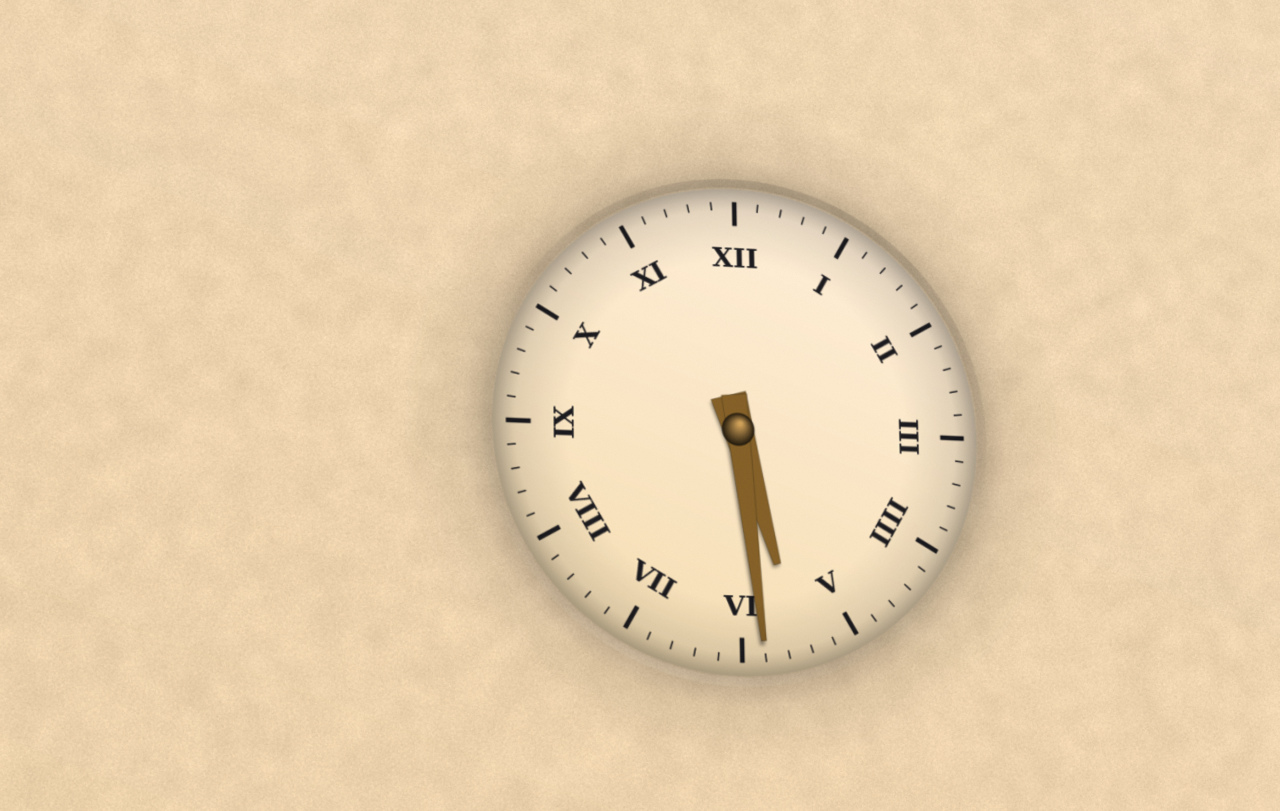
5:29
